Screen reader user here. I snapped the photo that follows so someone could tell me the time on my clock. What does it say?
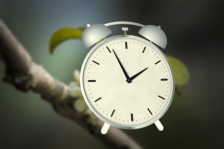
1:56
